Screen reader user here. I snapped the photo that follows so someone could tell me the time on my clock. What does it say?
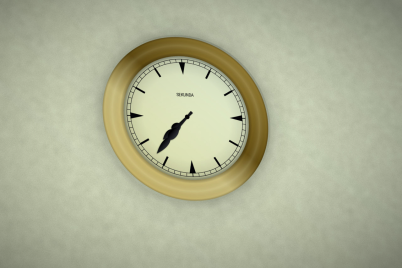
7:37
